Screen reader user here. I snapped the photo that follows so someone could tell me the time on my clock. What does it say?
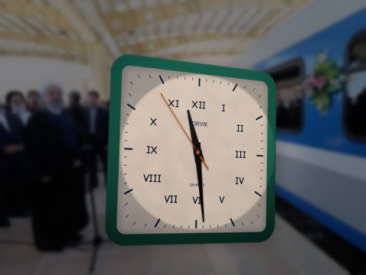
11:28:54
